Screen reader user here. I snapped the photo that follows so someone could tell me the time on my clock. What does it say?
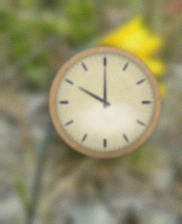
10:00
